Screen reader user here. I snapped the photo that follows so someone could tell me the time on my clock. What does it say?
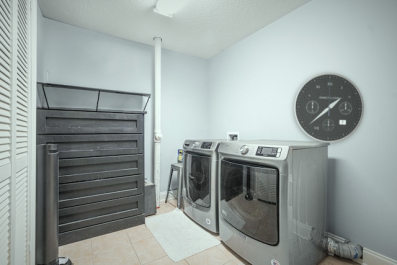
1:38
